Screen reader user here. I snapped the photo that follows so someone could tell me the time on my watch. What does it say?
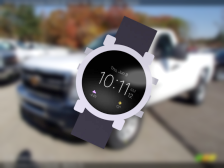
10:11
